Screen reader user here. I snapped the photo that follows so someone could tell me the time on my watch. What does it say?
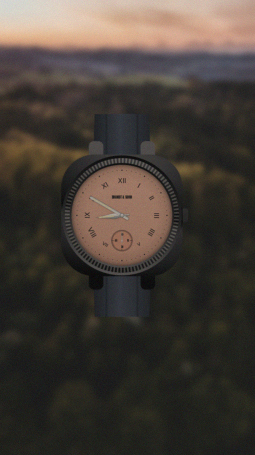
8:50
